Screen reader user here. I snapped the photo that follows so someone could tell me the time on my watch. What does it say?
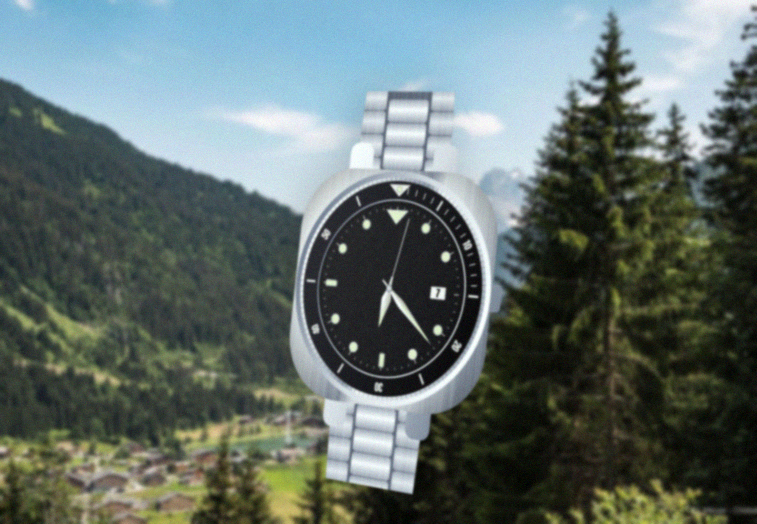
6:22:02
